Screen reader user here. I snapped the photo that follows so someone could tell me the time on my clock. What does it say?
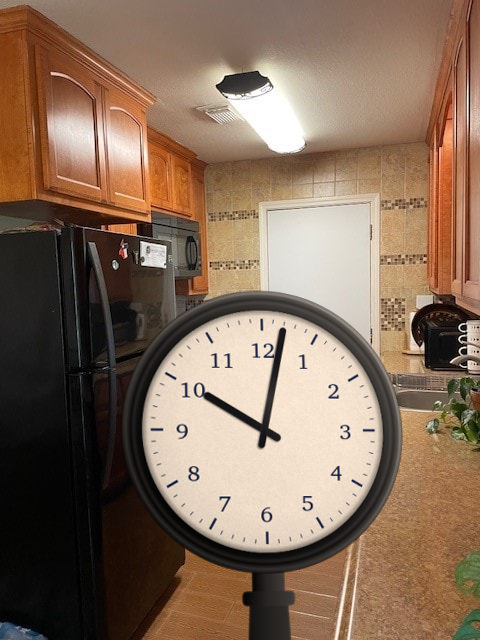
10:02
